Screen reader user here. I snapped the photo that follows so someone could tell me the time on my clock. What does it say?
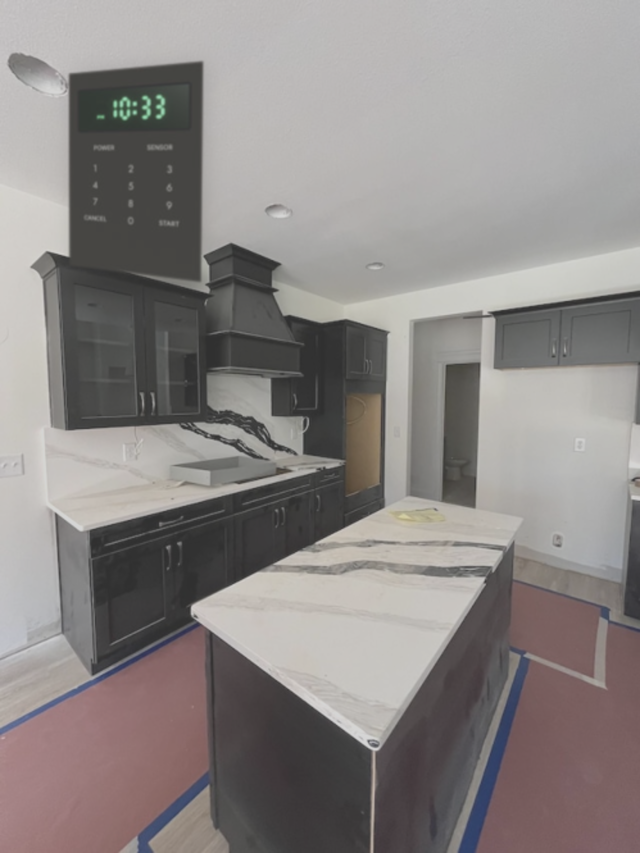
10:33
